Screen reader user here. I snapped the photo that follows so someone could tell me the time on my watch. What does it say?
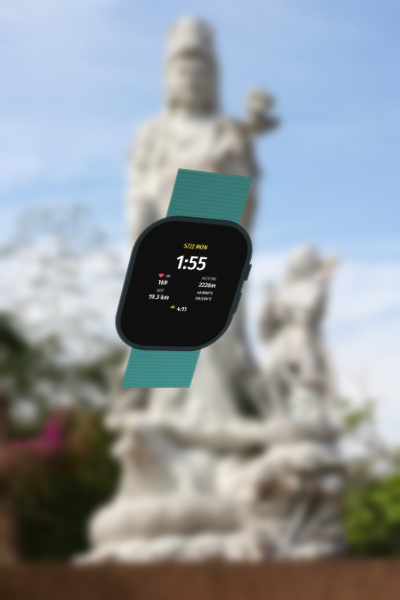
1:55
